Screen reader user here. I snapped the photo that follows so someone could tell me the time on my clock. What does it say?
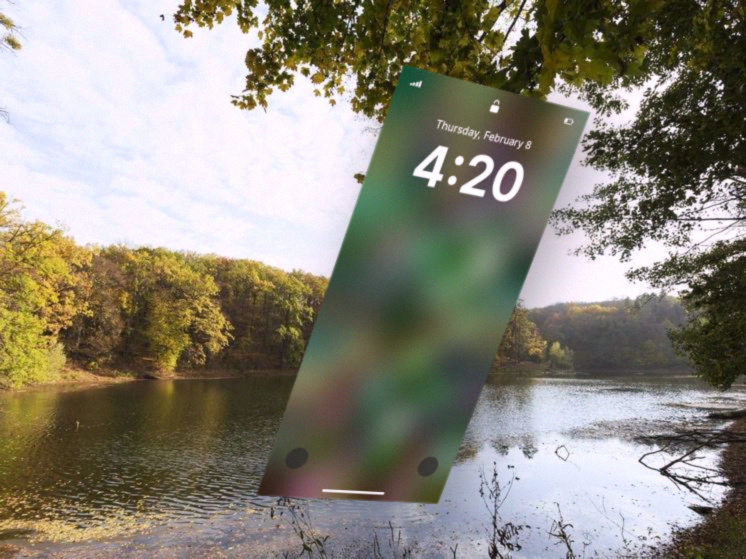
4:20
